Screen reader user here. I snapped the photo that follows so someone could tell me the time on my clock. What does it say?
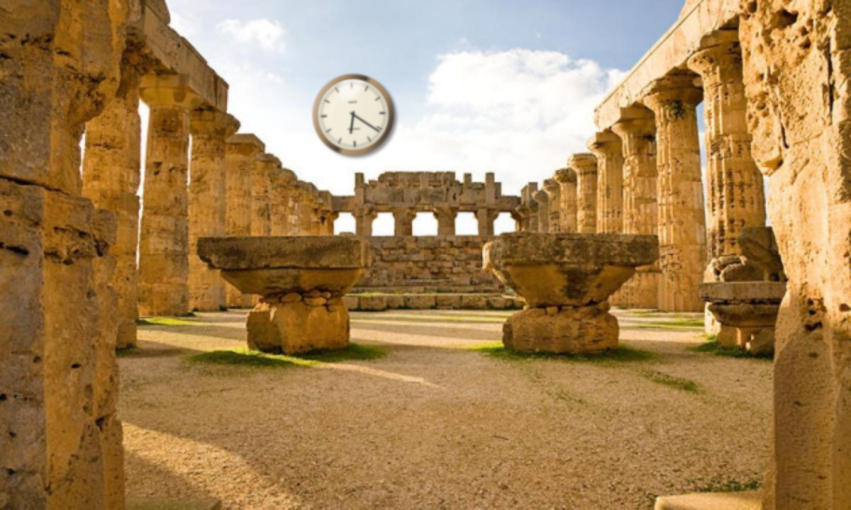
6:21
